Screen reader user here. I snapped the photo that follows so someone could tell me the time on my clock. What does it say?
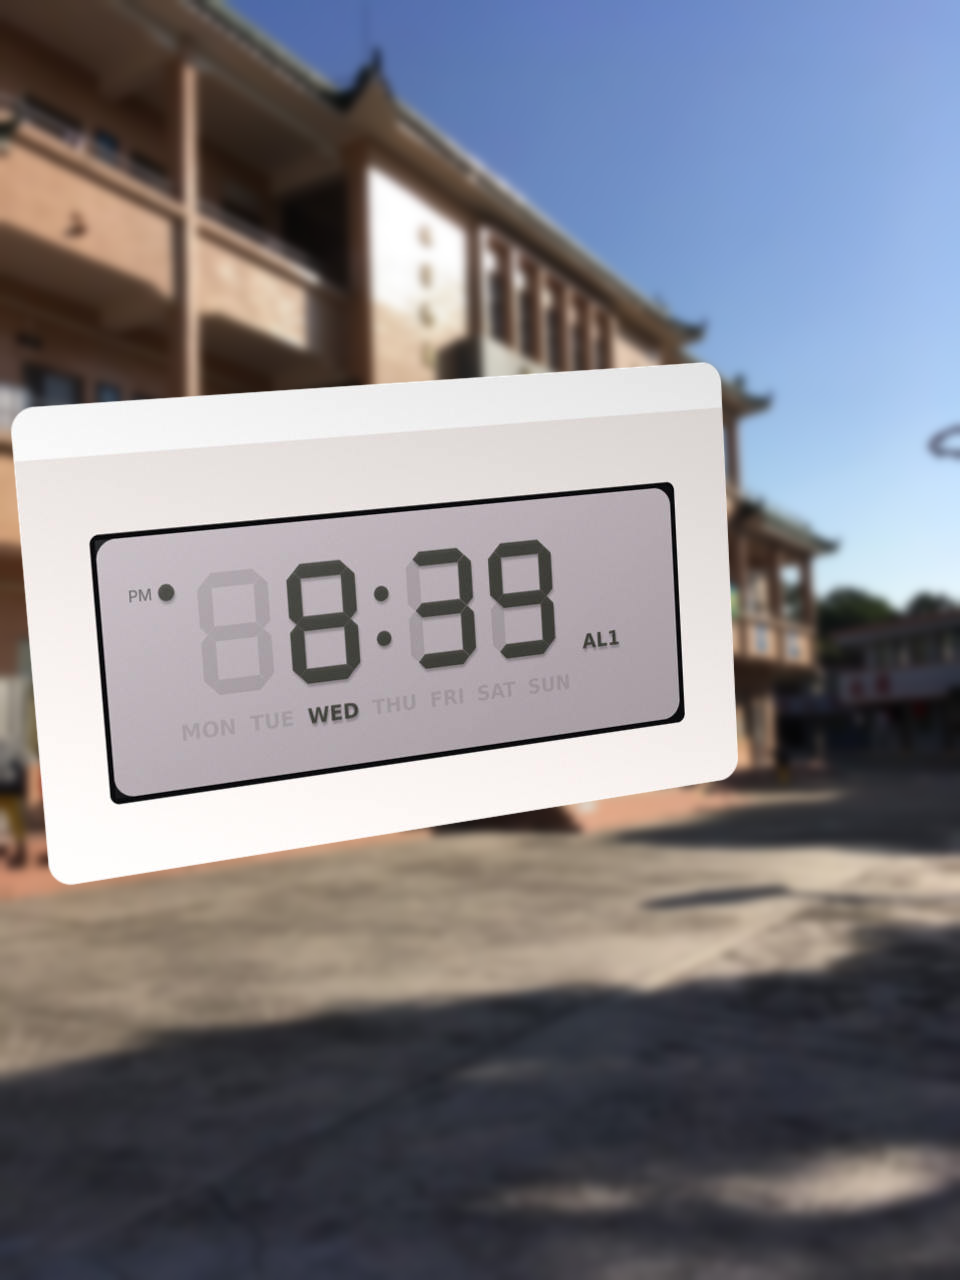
8:39
